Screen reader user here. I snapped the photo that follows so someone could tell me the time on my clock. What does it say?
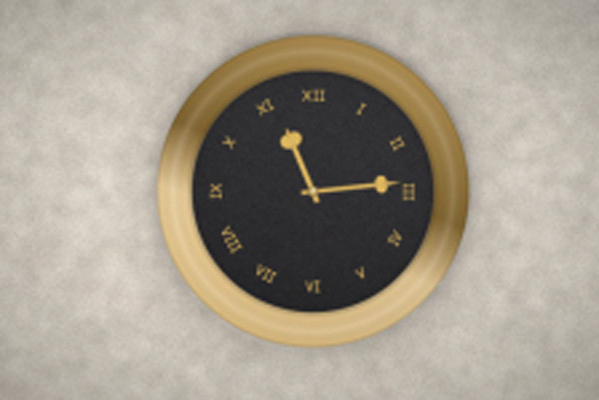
11:14
